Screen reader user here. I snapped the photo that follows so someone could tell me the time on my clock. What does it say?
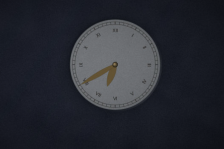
6:40
